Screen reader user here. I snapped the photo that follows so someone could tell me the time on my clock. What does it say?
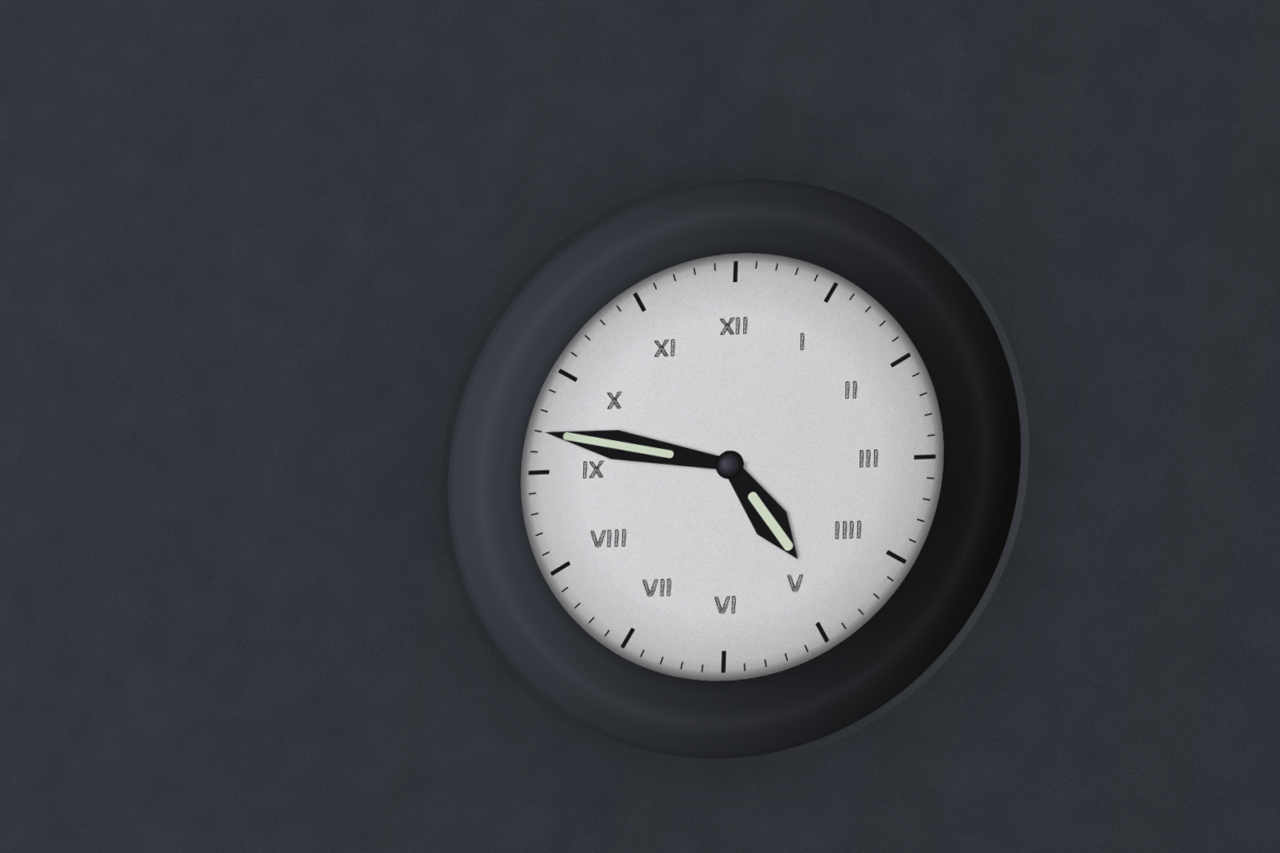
4:47
